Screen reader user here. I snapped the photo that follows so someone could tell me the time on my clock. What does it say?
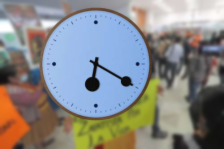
6:20
